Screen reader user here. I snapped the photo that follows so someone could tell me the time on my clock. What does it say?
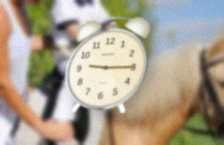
9:15
